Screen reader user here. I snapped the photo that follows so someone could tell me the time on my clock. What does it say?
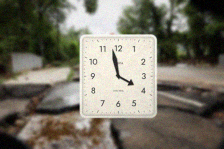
3:58
